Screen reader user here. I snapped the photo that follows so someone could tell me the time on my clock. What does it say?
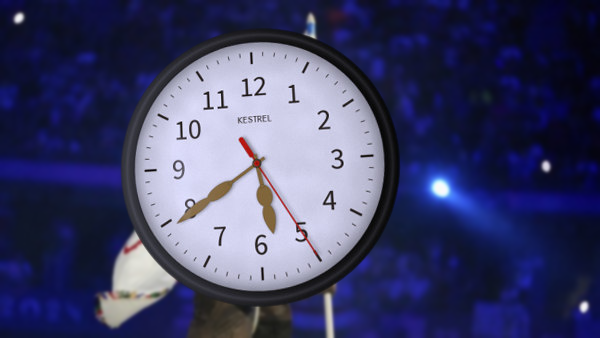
5:39:25
